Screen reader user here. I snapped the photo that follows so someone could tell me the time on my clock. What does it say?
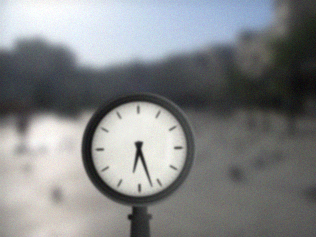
6:27
